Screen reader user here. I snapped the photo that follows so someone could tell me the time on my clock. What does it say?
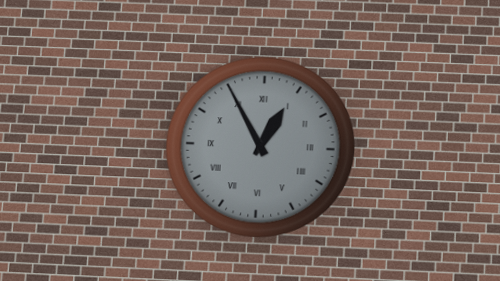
12:55
